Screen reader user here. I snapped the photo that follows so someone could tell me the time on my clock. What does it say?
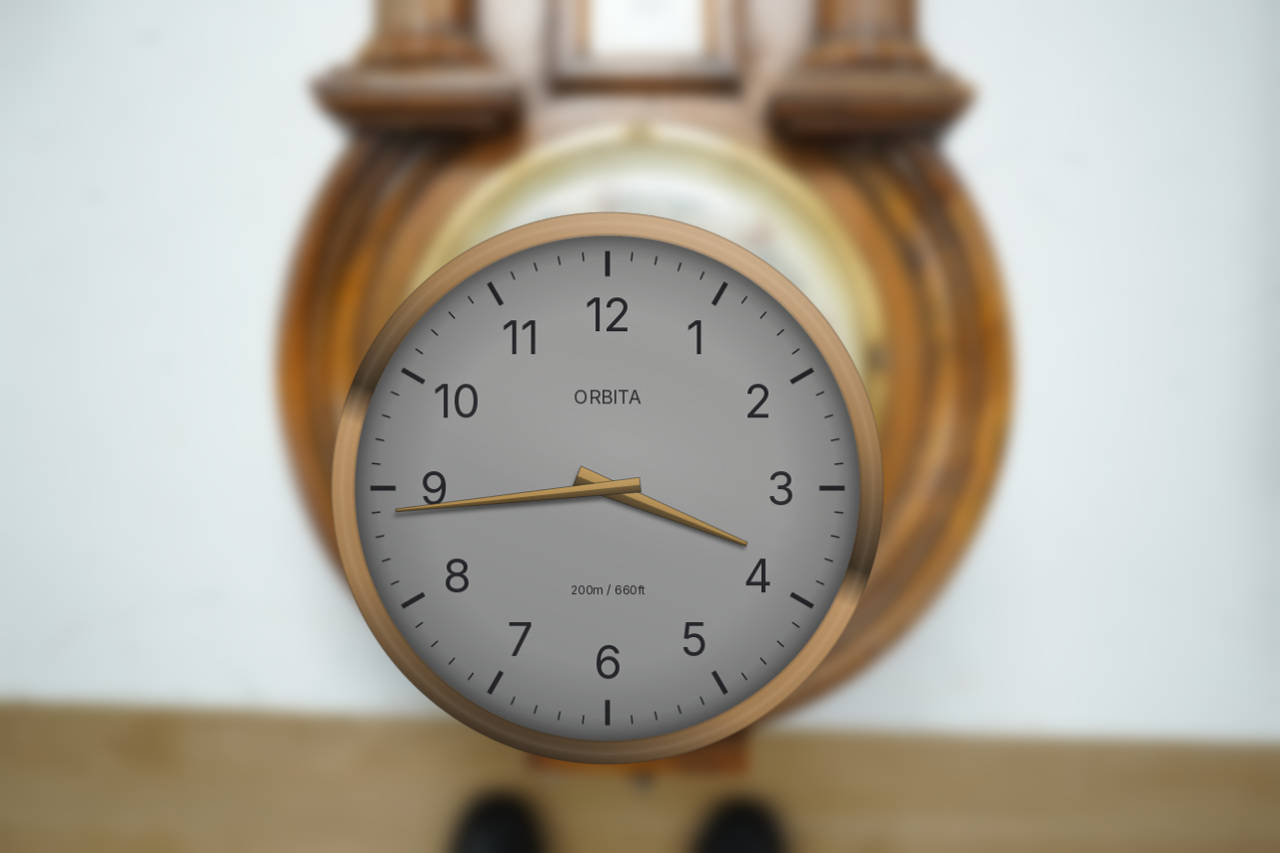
3:44
